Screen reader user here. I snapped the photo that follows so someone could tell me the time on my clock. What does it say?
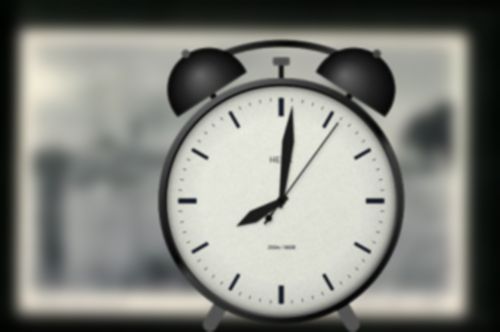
8:01:06
